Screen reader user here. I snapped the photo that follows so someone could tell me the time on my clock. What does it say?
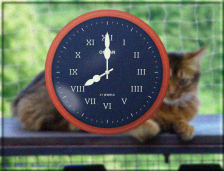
8:00
